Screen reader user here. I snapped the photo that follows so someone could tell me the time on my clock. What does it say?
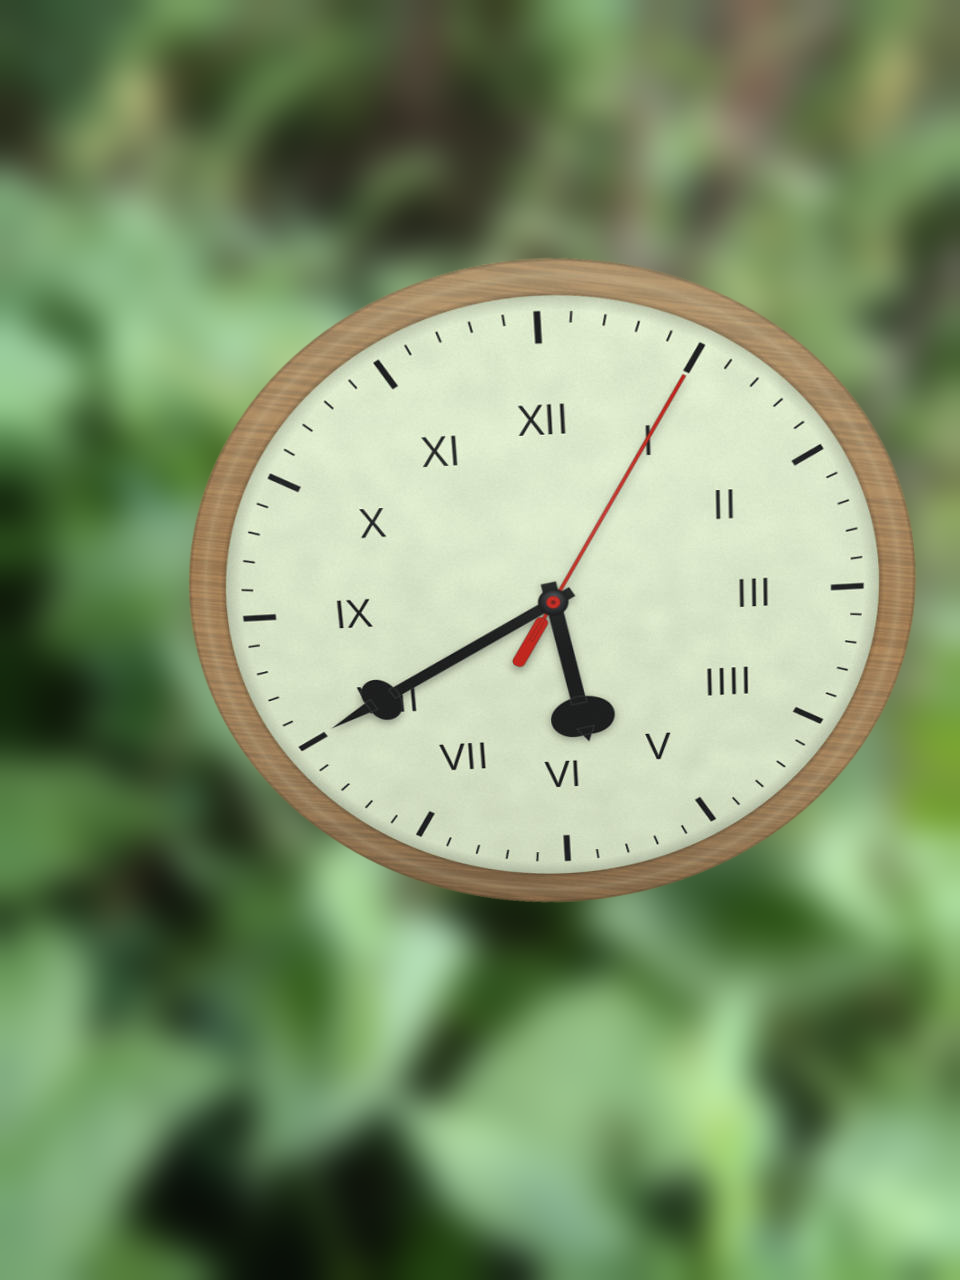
5:40:05
